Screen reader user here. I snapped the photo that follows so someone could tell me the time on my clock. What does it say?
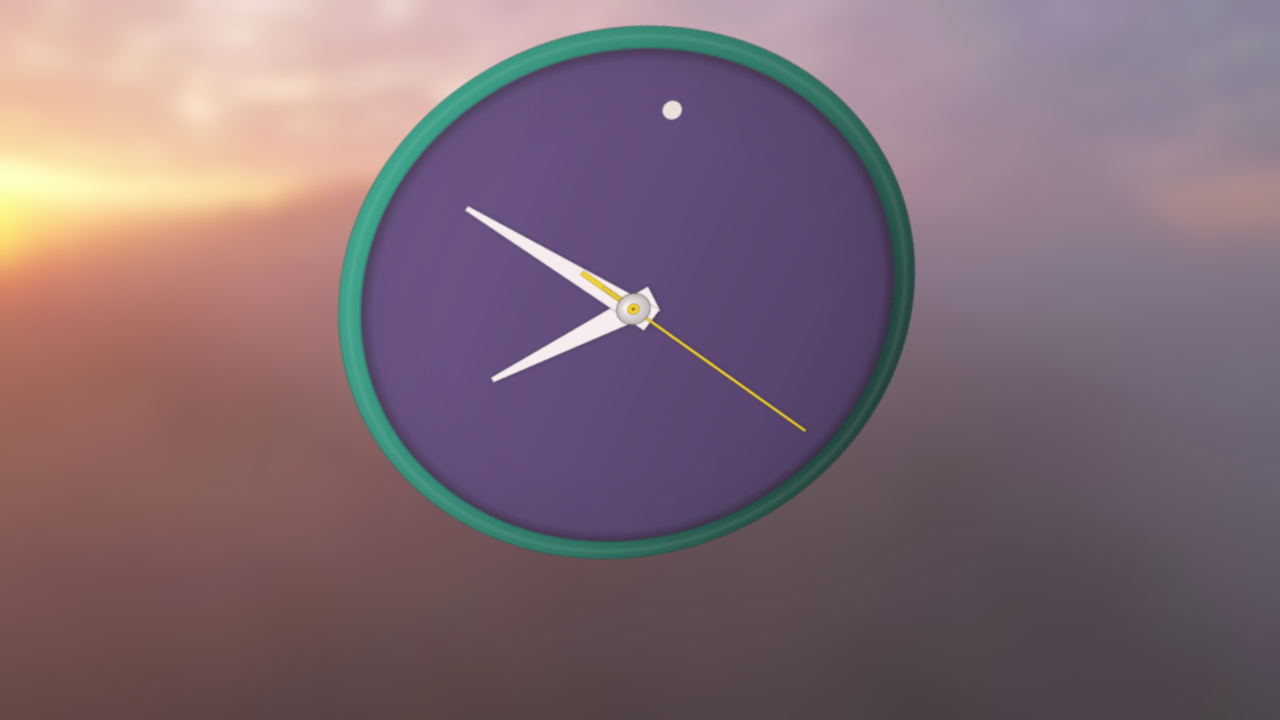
7:49:20
